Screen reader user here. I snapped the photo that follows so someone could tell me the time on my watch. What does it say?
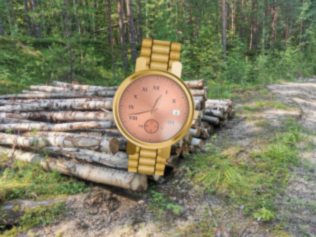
12:42
